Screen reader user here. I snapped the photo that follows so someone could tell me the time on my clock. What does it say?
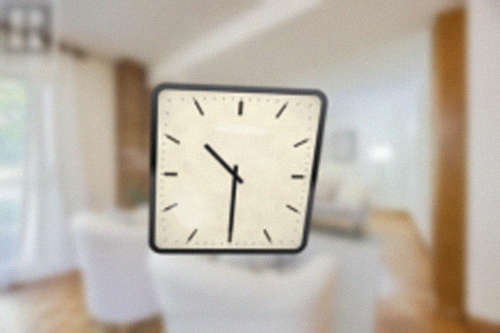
10:30
